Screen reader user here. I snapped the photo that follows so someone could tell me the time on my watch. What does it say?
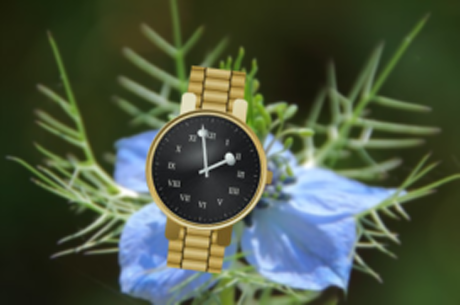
1:58
